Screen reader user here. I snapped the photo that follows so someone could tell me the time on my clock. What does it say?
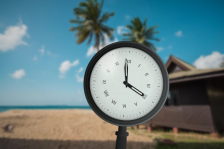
3:59
